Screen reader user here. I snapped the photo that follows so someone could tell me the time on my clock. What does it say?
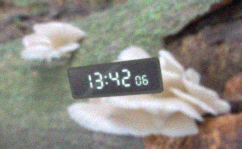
13:42:06
